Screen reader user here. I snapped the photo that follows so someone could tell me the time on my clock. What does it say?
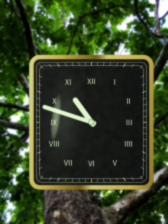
10:48
